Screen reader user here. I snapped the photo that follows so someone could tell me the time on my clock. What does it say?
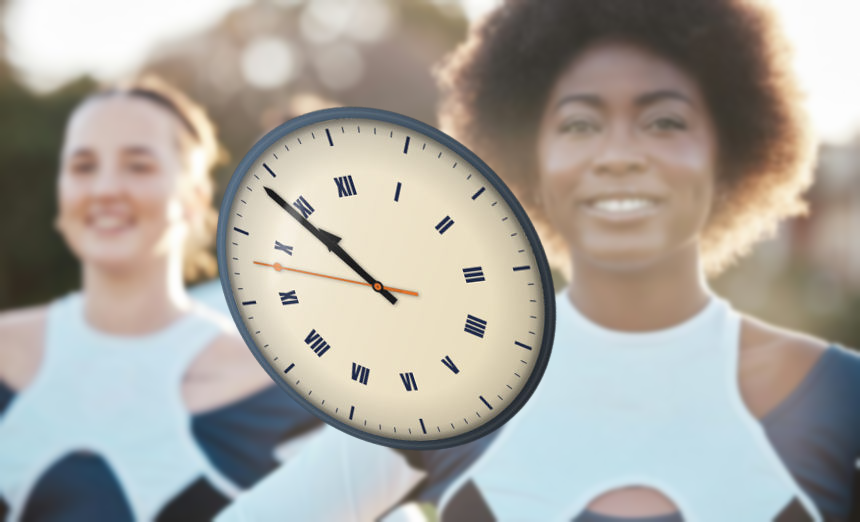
10:53:48
